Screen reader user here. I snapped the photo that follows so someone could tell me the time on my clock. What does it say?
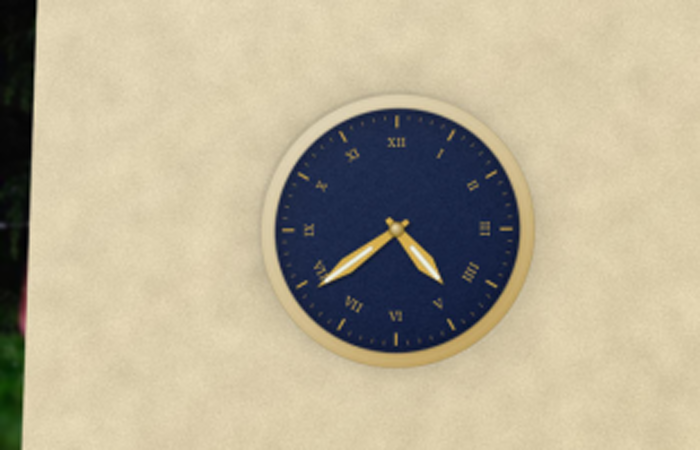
4:39
